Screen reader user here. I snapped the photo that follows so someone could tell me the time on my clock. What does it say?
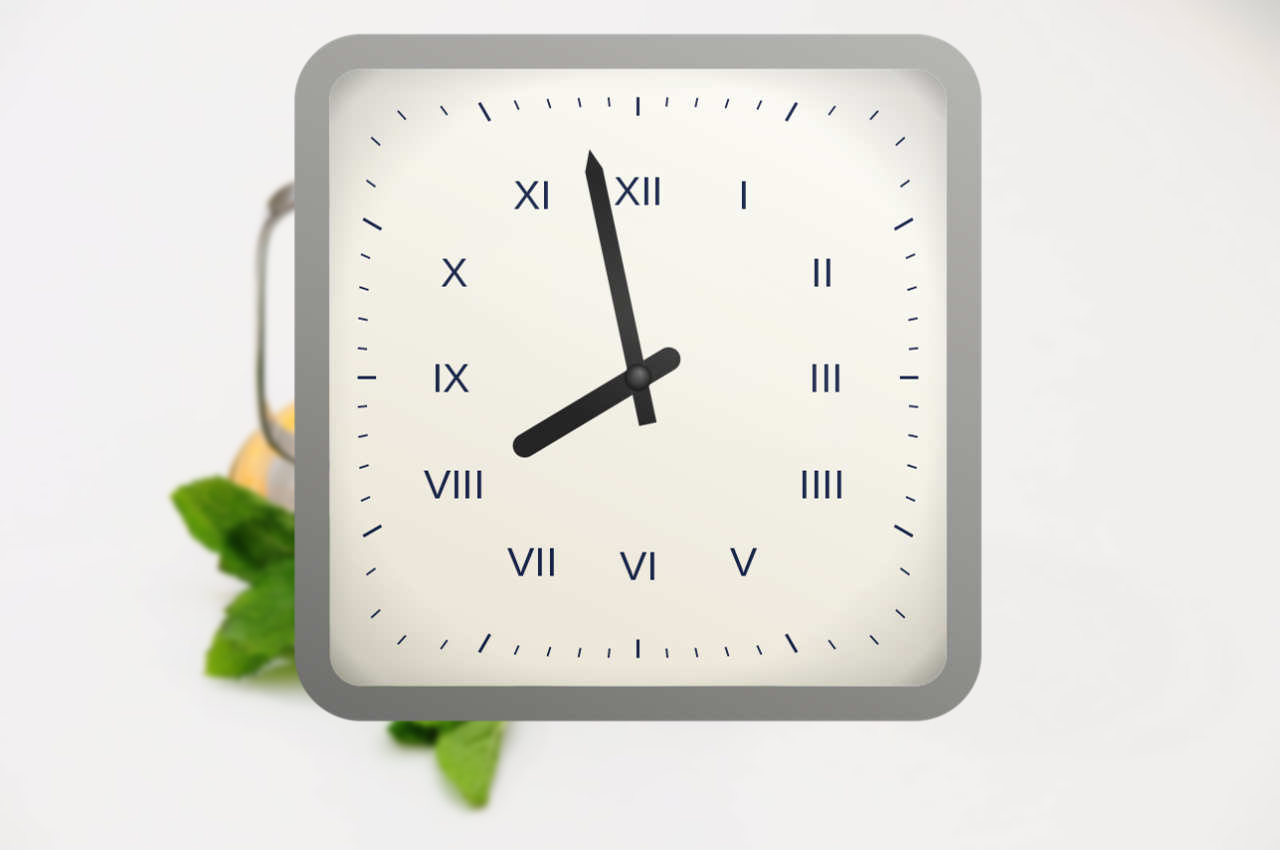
7:58
